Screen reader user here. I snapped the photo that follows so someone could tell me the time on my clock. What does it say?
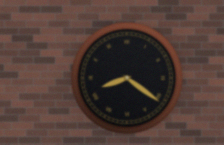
8:21
